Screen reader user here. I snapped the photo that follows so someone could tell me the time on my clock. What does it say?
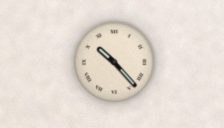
10:23
